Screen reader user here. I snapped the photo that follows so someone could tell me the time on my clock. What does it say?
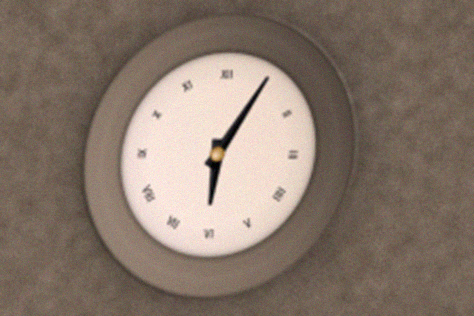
6:05
